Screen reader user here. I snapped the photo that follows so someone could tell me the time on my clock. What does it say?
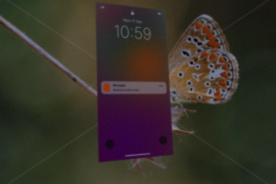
10:59
